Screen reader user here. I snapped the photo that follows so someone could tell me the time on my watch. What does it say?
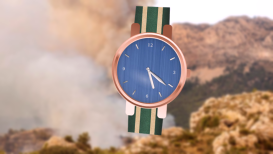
5:21
